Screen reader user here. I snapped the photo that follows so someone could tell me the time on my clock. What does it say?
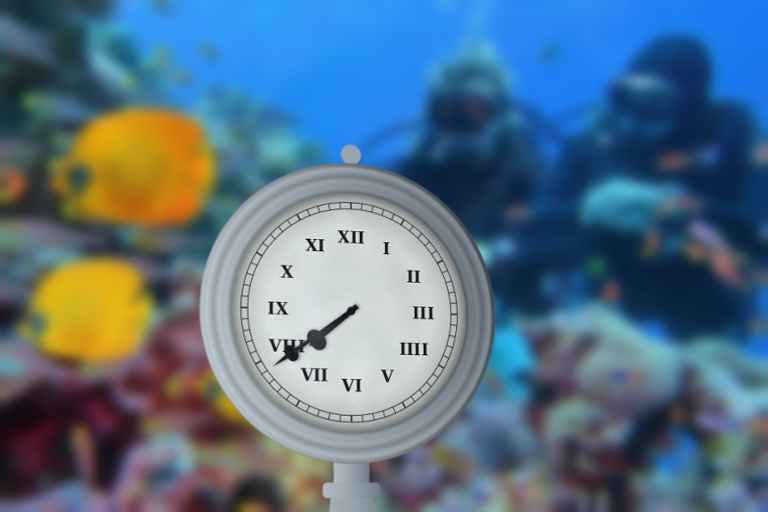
7:39
